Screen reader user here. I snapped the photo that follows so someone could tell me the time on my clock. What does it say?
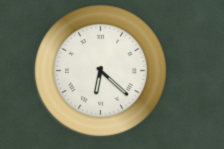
6:22
